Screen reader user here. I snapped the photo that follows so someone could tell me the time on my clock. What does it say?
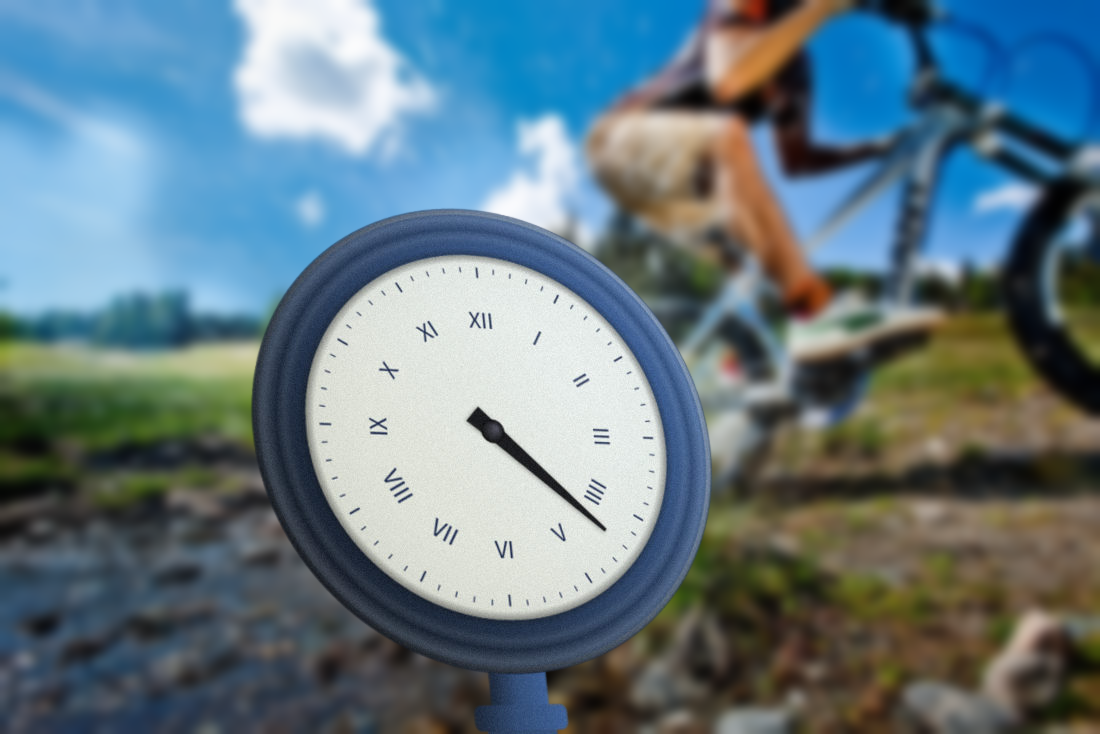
4:22
